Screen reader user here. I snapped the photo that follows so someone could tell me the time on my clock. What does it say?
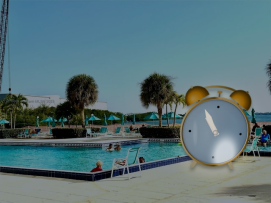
10:55
